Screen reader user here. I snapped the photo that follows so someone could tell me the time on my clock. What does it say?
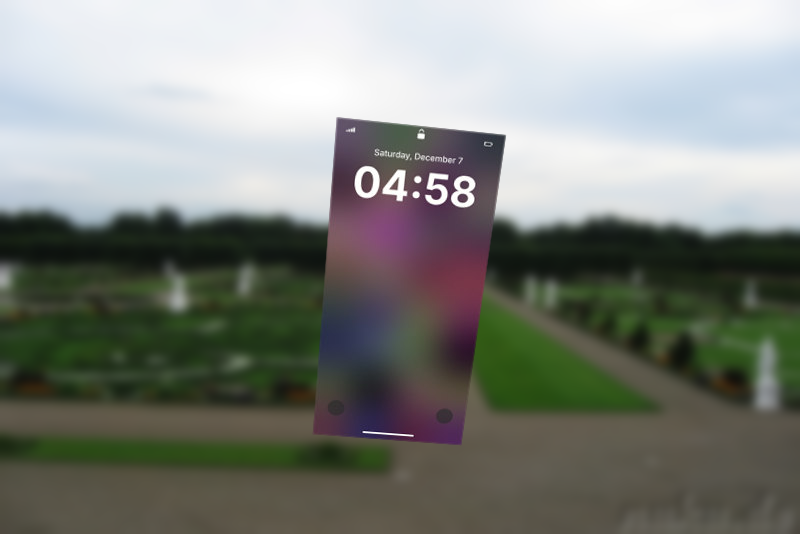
4:58
